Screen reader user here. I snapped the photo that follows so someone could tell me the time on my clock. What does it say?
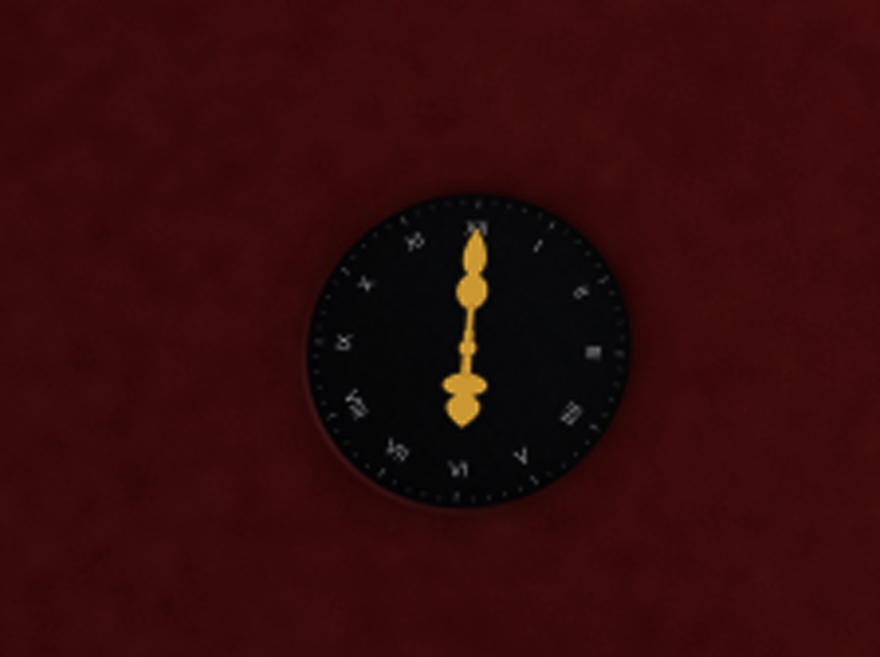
6:00
